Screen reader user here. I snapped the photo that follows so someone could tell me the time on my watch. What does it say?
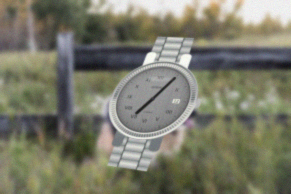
7:05
